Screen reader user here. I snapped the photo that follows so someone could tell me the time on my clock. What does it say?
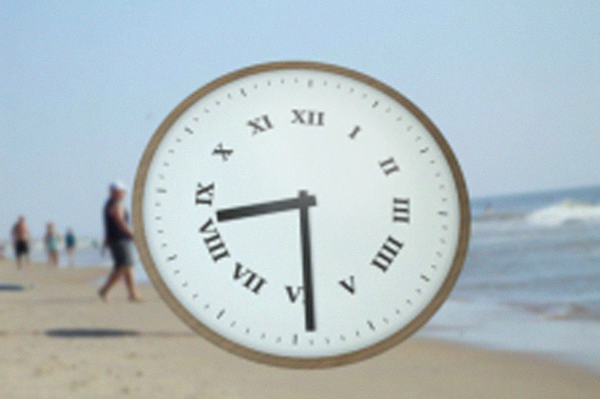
8:29
